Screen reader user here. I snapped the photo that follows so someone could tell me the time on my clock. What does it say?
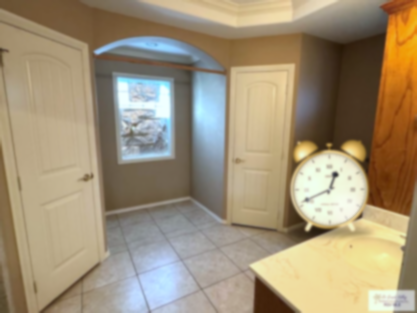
12:41
